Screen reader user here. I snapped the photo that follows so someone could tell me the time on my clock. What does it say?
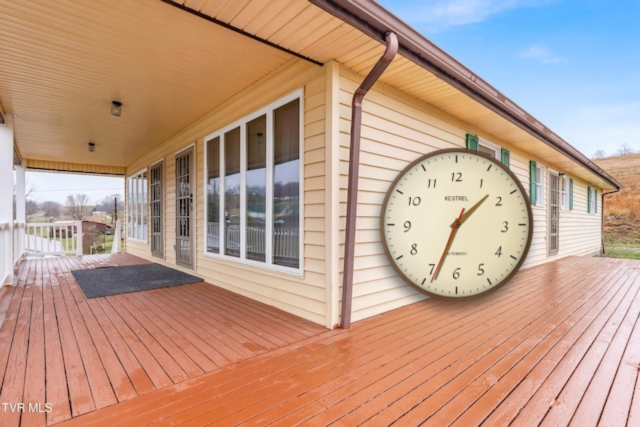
1:33:34
